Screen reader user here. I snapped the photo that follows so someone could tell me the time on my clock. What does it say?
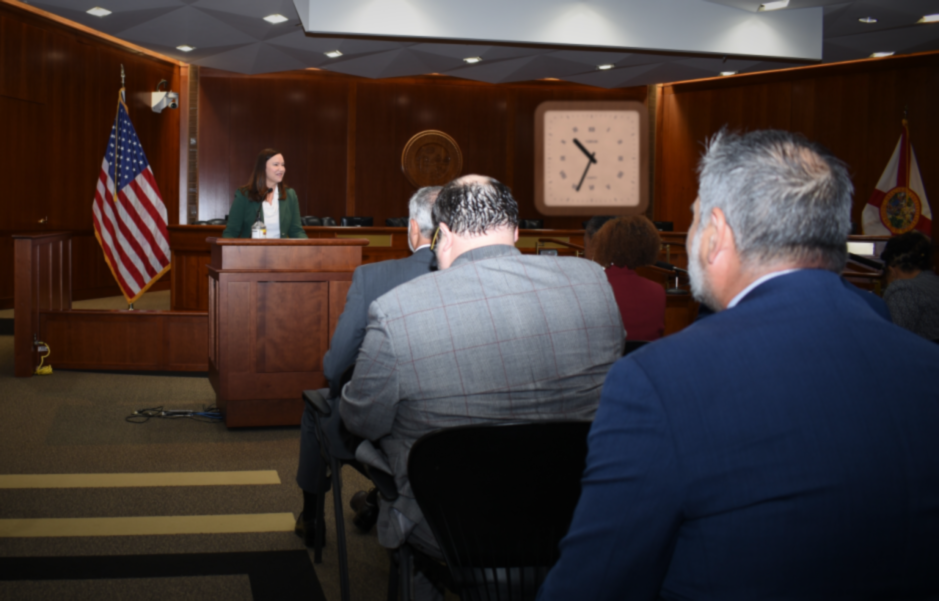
10:34
